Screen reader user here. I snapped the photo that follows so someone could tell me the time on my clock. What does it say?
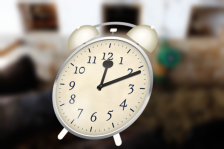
12:11
